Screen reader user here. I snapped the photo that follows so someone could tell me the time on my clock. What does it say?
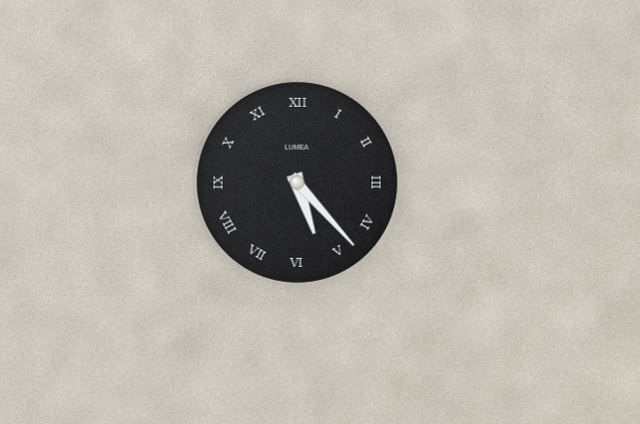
5:23
